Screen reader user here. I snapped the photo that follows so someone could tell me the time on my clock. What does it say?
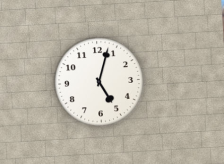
5:03
